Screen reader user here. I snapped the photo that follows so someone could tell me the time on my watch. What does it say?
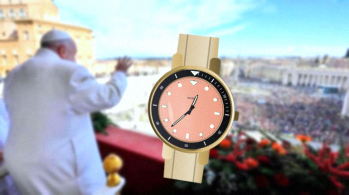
12:37
